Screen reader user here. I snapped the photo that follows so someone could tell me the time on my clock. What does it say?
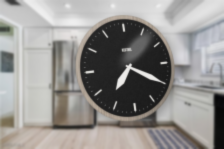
7:20
